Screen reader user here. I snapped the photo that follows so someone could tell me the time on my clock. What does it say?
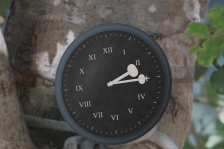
2:15
